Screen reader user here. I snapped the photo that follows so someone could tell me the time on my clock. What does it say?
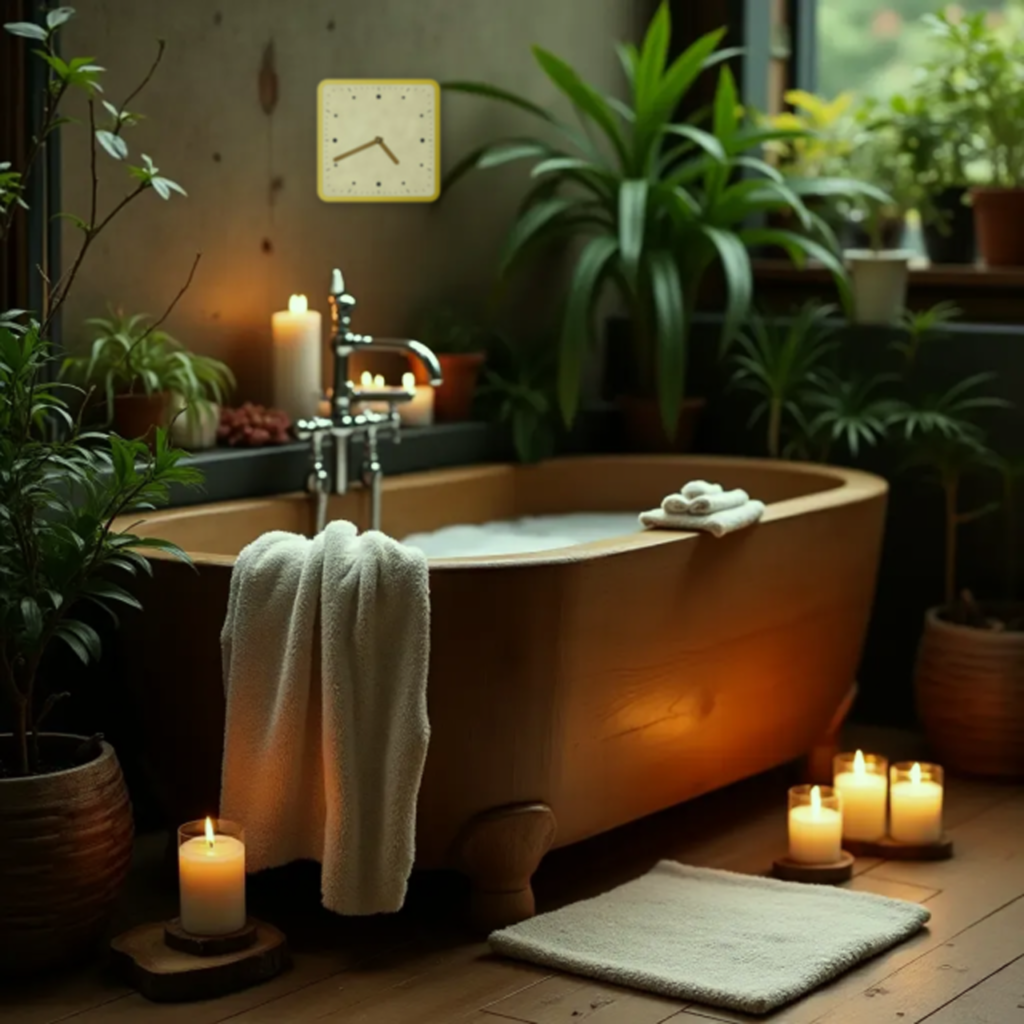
4:41
